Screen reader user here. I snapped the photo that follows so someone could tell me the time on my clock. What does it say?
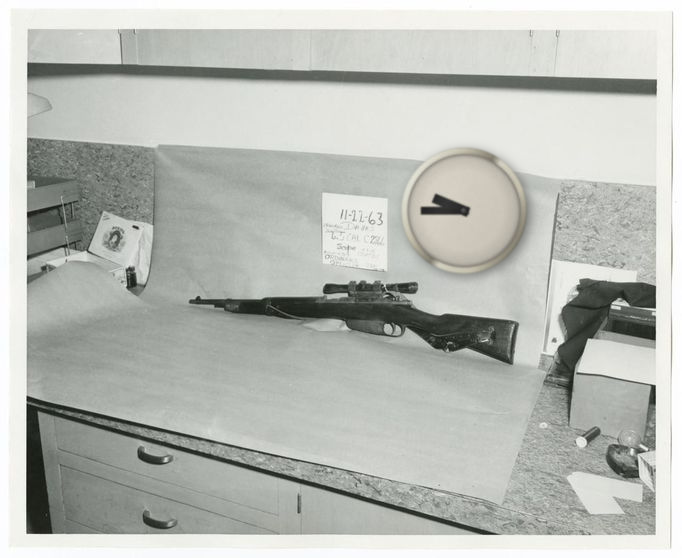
9:45
